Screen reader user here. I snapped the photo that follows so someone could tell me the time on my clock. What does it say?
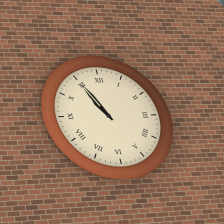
10:55
